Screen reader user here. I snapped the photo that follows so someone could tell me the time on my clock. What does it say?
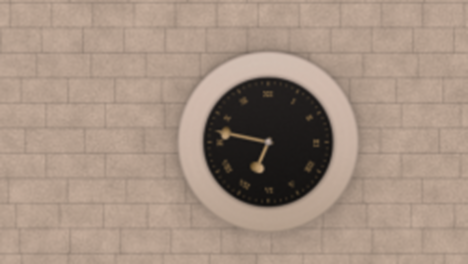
6:47
